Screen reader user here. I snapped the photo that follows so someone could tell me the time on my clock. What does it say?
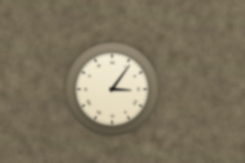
3:06
